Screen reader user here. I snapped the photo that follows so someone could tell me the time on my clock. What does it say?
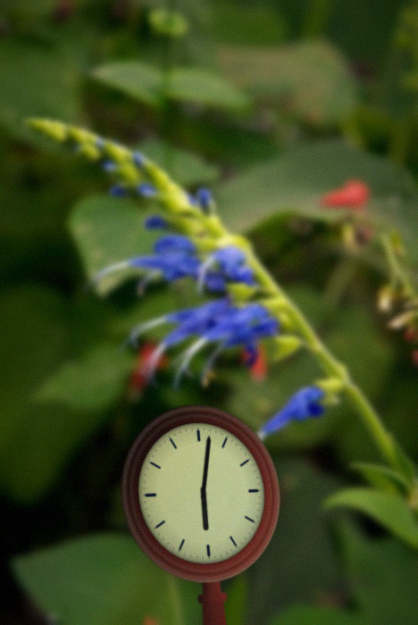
6:02
